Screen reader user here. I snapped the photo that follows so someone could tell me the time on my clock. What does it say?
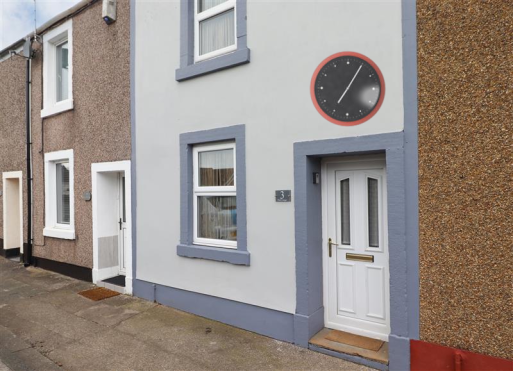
7:05
